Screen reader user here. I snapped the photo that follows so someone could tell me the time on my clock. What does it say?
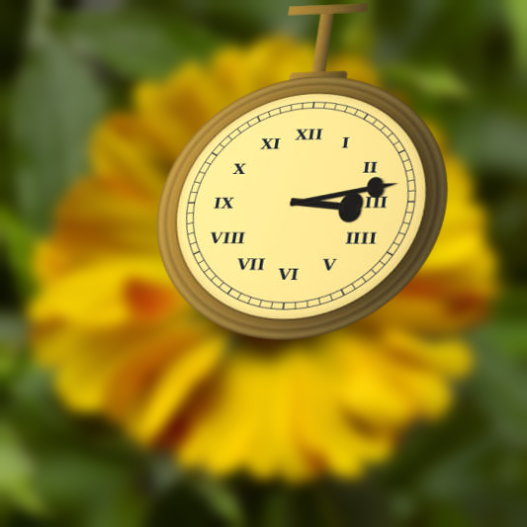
3:13
